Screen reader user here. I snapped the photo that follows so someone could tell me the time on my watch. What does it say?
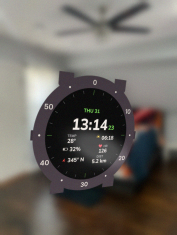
13:14
